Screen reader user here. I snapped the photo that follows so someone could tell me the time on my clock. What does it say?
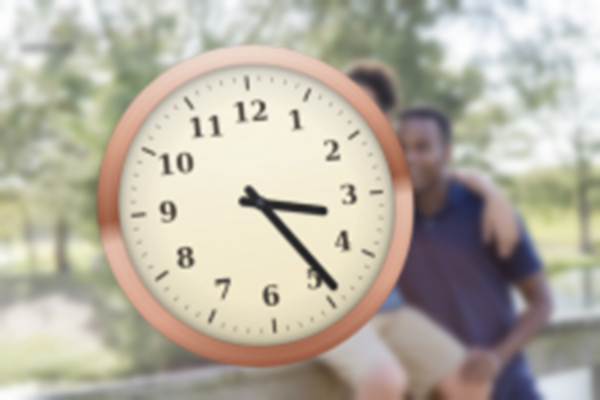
3:24
